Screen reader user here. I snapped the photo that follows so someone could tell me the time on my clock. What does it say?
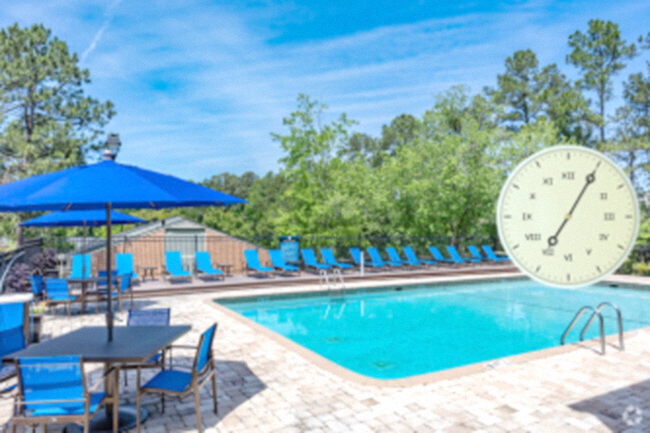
7:05
